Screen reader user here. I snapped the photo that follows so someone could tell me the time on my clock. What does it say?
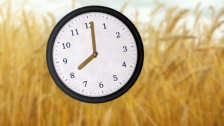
8:01
